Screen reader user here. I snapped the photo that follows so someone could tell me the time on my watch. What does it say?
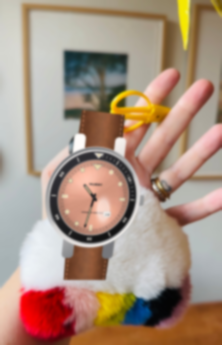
10:32
